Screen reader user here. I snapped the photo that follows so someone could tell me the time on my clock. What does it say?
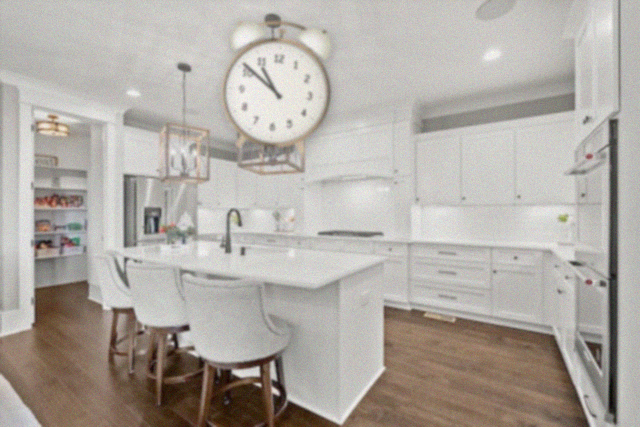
10:51
